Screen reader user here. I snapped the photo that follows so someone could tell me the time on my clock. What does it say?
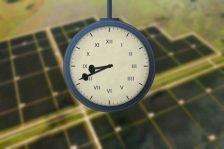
8:41
